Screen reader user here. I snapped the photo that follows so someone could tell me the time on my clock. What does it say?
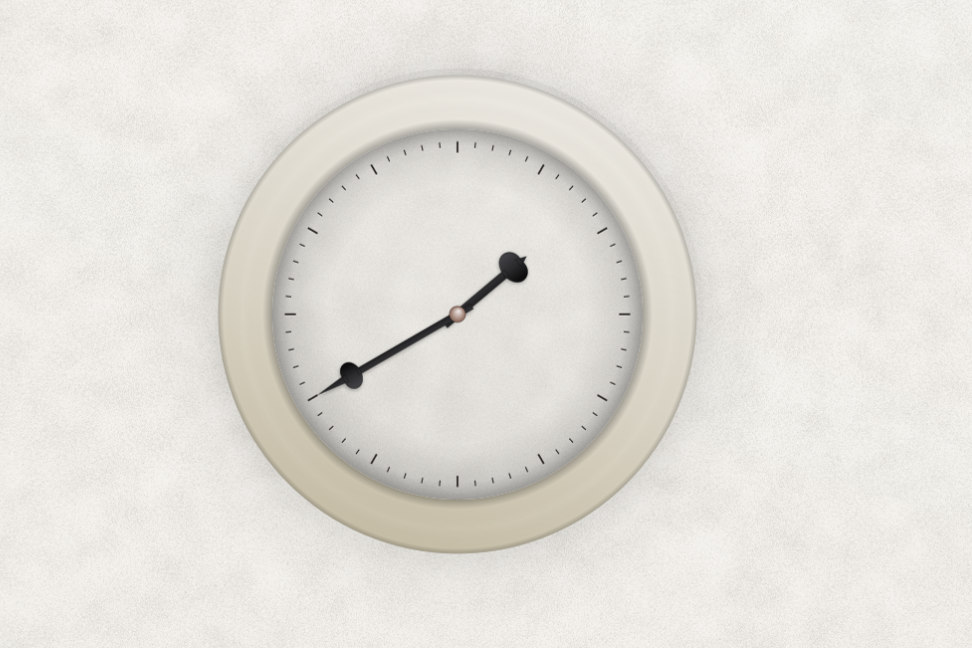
1:40
